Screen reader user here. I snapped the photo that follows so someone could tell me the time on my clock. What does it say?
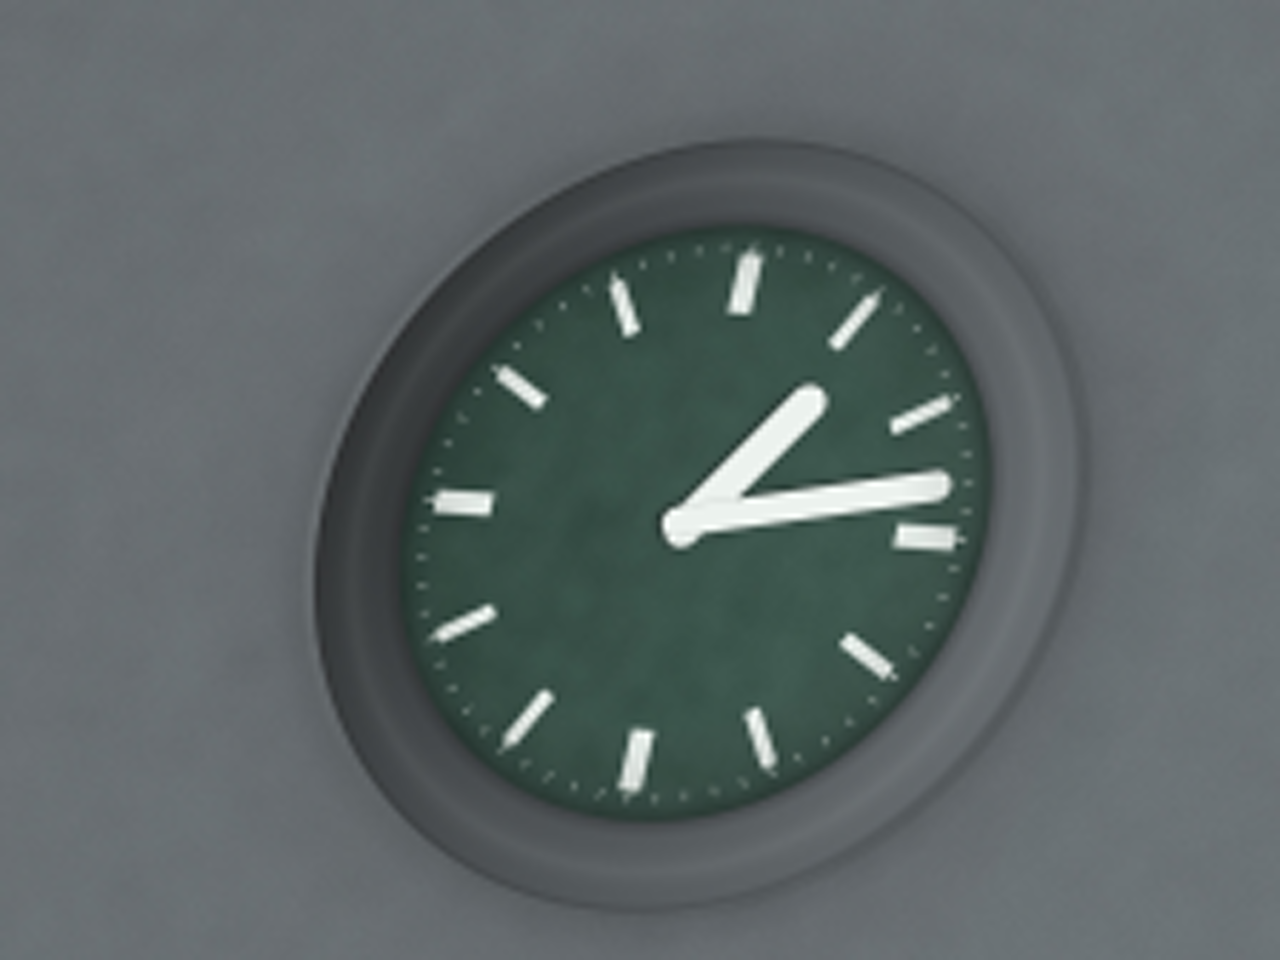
1:13
